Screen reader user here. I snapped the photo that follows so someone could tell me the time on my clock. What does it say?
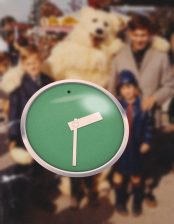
2:32
